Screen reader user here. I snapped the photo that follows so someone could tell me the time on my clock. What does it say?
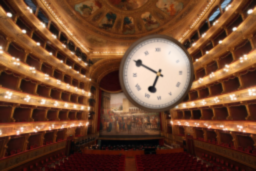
6:50
